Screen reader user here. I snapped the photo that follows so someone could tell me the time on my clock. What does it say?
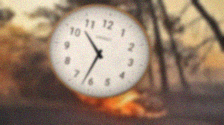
10:32
